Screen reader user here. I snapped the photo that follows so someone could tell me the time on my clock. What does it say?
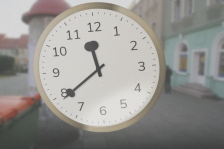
11:39
